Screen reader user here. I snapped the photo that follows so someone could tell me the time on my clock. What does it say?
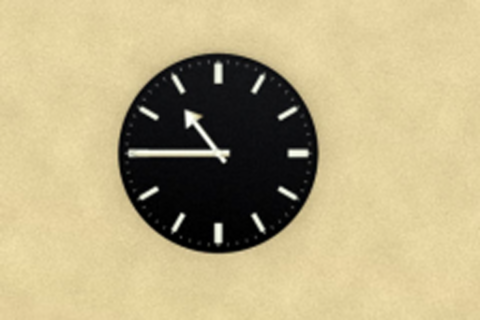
10:45
